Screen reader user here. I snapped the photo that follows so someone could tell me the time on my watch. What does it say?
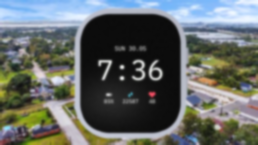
7:36
